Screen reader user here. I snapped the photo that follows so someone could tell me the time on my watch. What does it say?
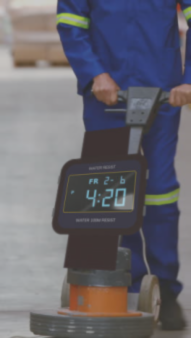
4:20
